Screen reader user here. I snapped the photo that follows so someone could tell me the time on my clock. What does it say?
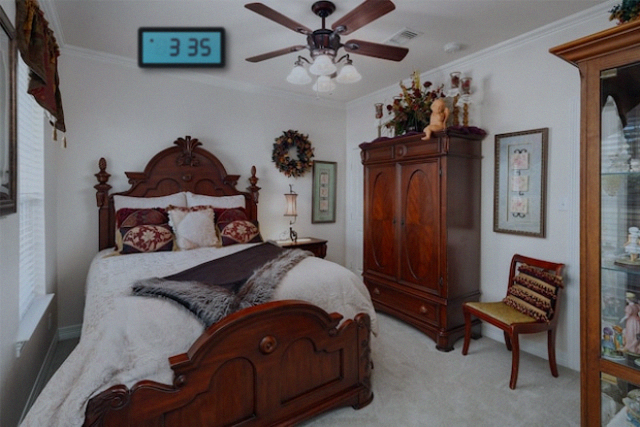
3:35
